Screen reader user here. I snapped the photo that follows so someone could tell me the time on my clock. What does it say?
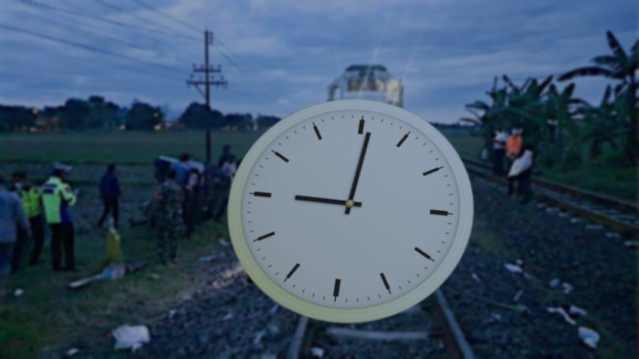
9:01
